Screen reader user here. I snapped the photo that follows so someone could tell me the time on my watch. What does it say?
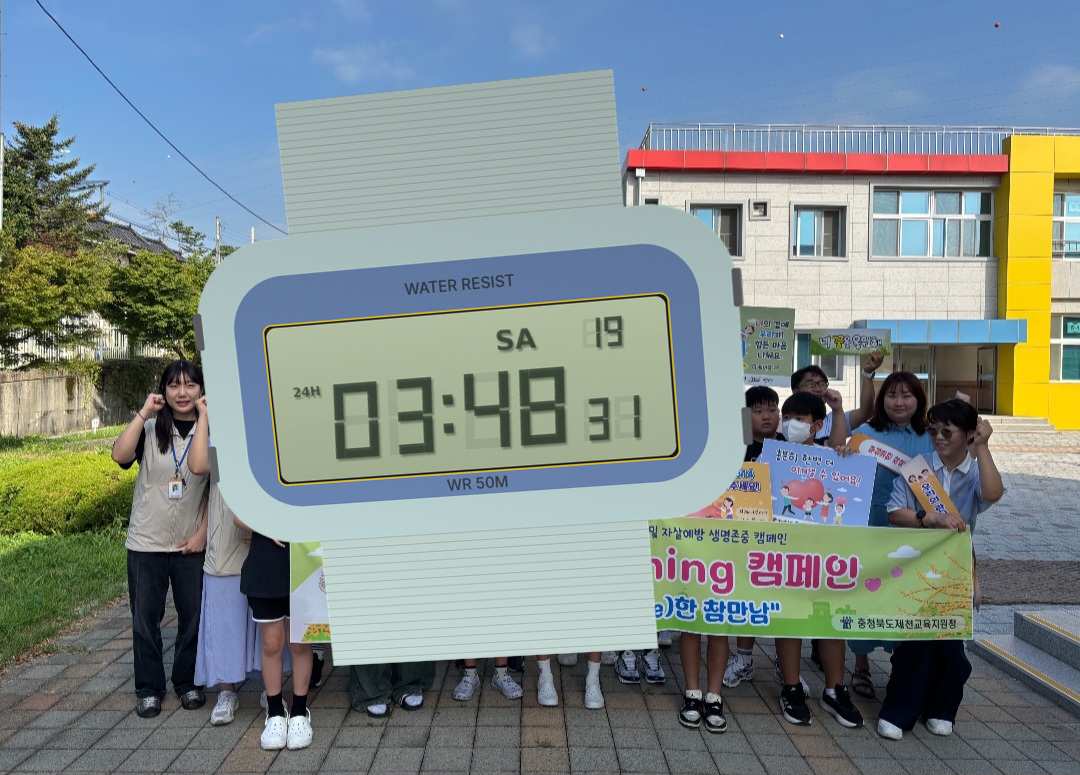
3:48:31
